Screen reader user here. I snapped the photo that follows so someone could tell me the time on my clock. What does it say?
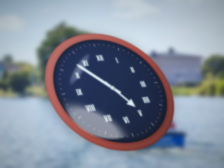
4:53
